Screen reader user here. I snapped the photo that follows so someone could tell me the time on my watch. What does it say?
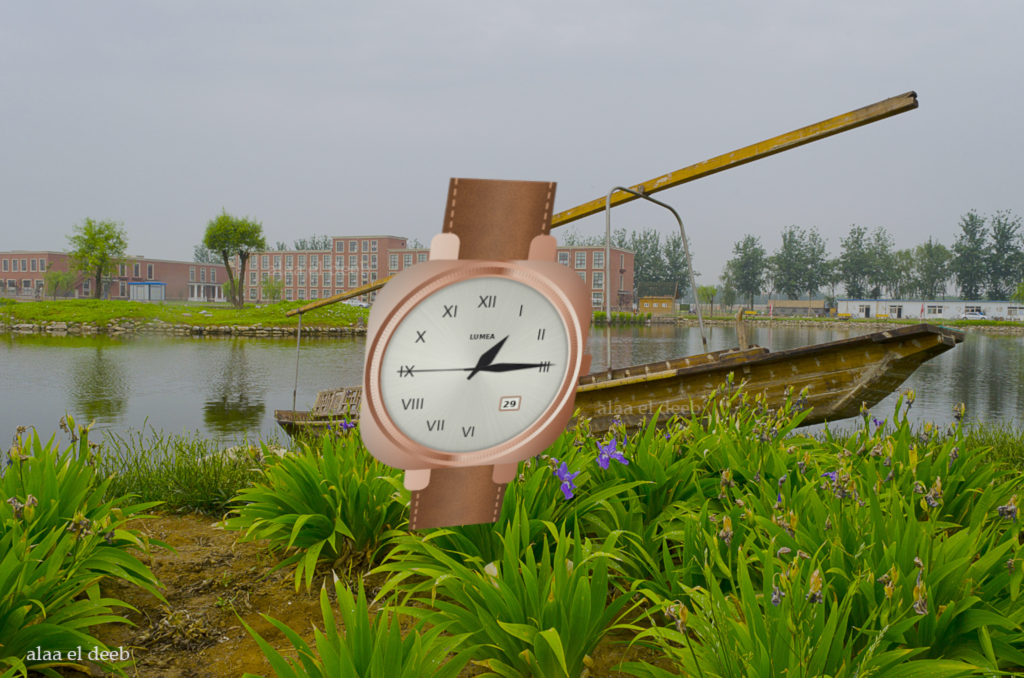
1:14:45
